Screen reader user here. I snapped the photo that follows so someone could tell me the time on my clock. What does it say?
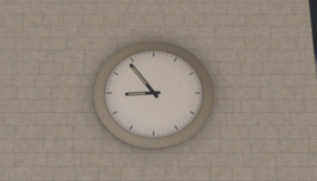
8:54
